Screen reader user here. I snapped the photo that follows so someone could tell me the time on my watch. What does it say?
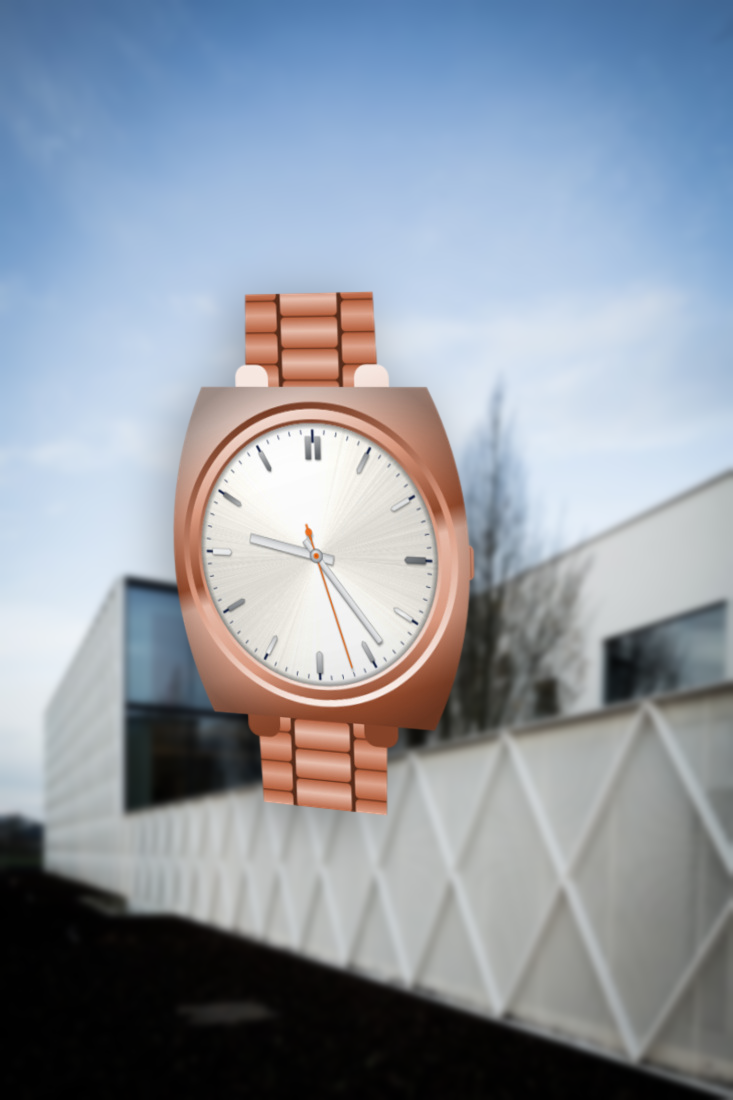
9:23:27
